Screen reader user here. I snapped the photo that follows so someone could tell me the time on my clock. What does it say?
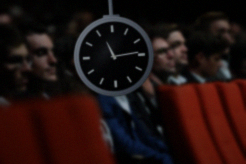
11:14
